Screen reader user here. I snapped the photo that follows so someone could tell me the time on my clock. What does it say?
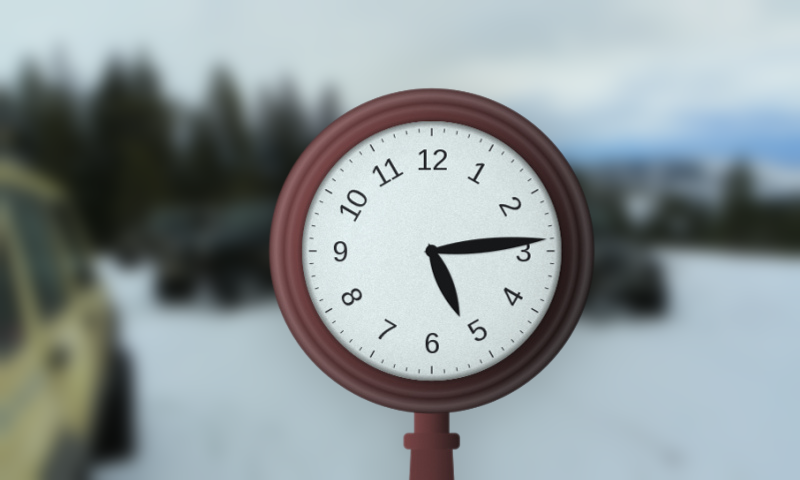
5:14
